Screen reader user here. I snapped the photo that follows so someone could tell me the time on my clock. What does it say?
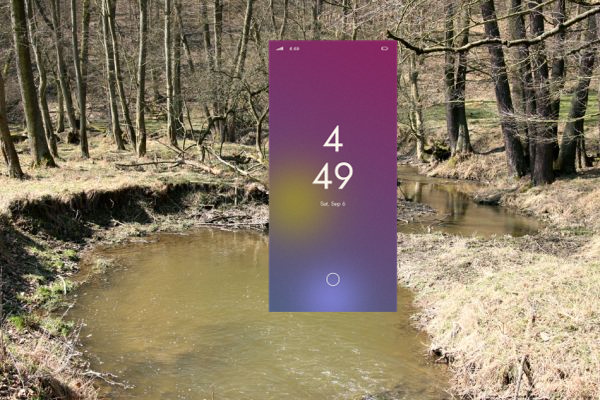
4:49
